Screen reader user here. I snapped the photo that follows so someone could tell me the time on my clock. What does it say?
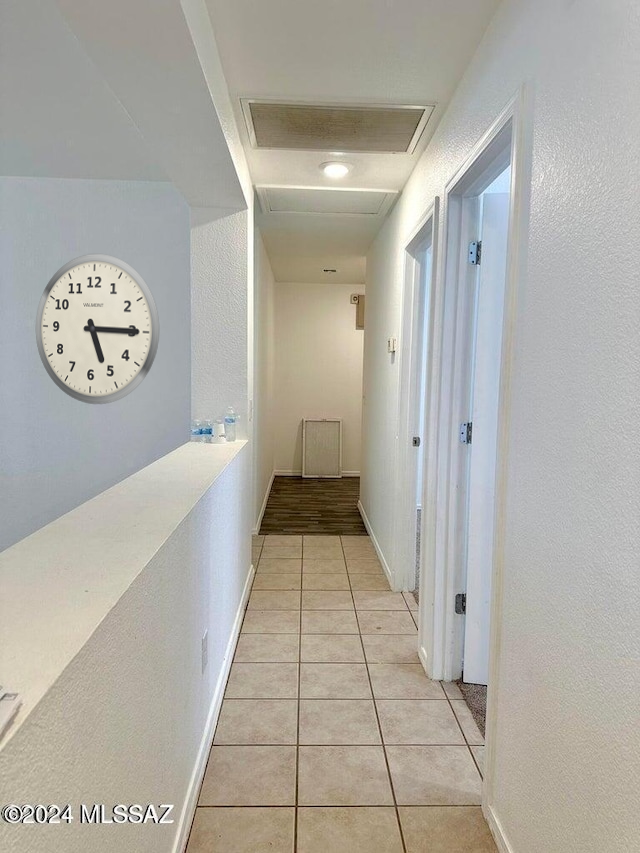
5:15
